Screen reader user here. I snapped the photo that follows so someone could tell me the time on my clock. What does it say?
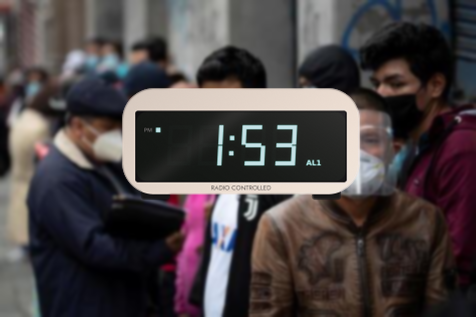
1:53
